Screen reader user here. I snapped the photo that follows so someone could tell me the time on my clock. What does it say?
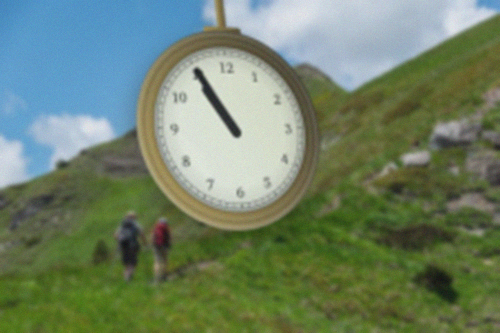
10:55
